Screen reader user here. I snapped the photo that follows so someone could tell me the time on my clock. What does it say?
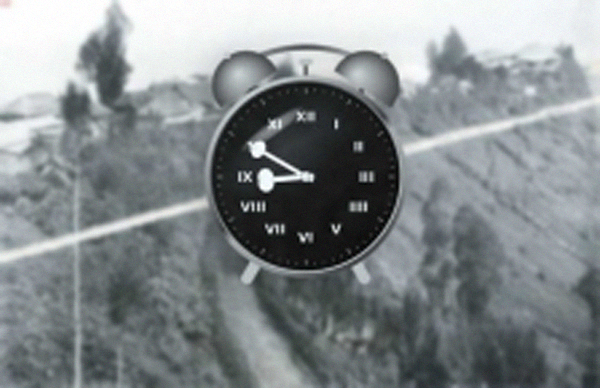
8:50
